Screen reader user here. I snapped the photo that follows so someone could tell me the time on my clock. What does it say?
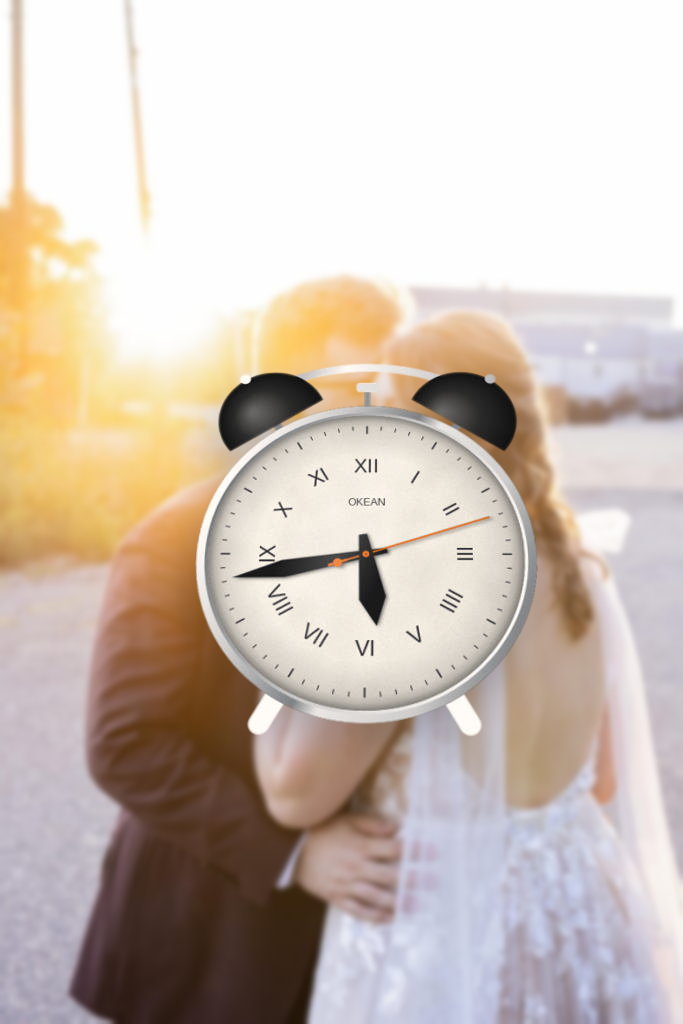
5:43:12
